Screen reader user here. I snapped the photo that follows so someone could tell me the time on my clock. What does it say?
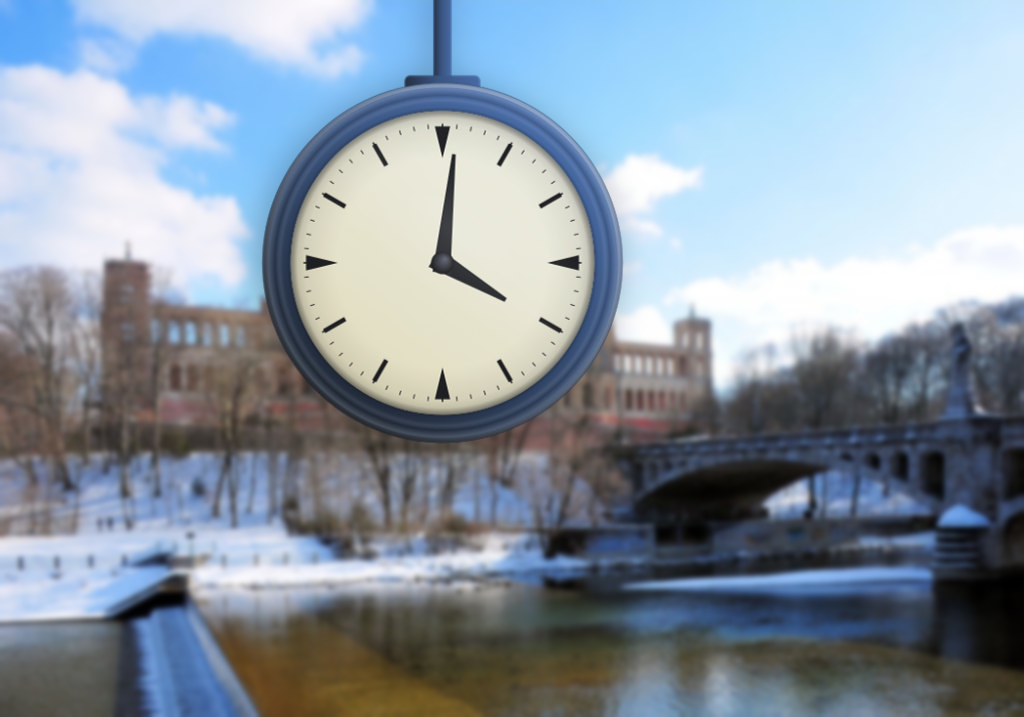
4:01
